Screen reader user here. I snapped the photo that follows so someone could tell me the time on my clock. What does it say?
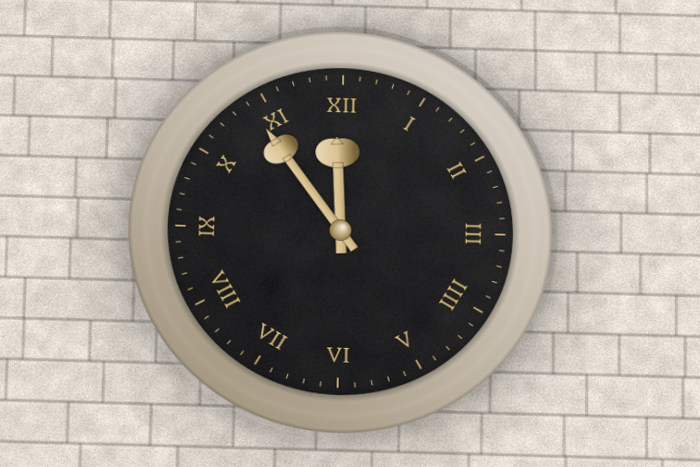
11:54
